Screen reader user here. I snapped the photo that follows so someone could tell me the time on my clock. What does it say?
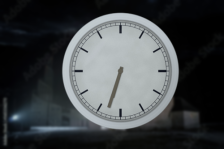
6:33
